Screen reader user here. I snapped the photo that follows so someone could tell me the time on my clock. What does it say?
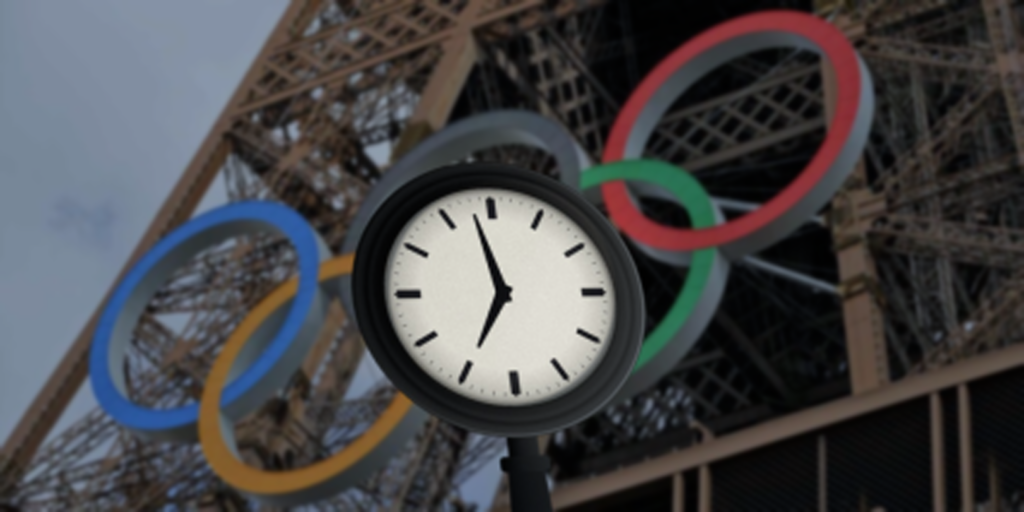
6:58
